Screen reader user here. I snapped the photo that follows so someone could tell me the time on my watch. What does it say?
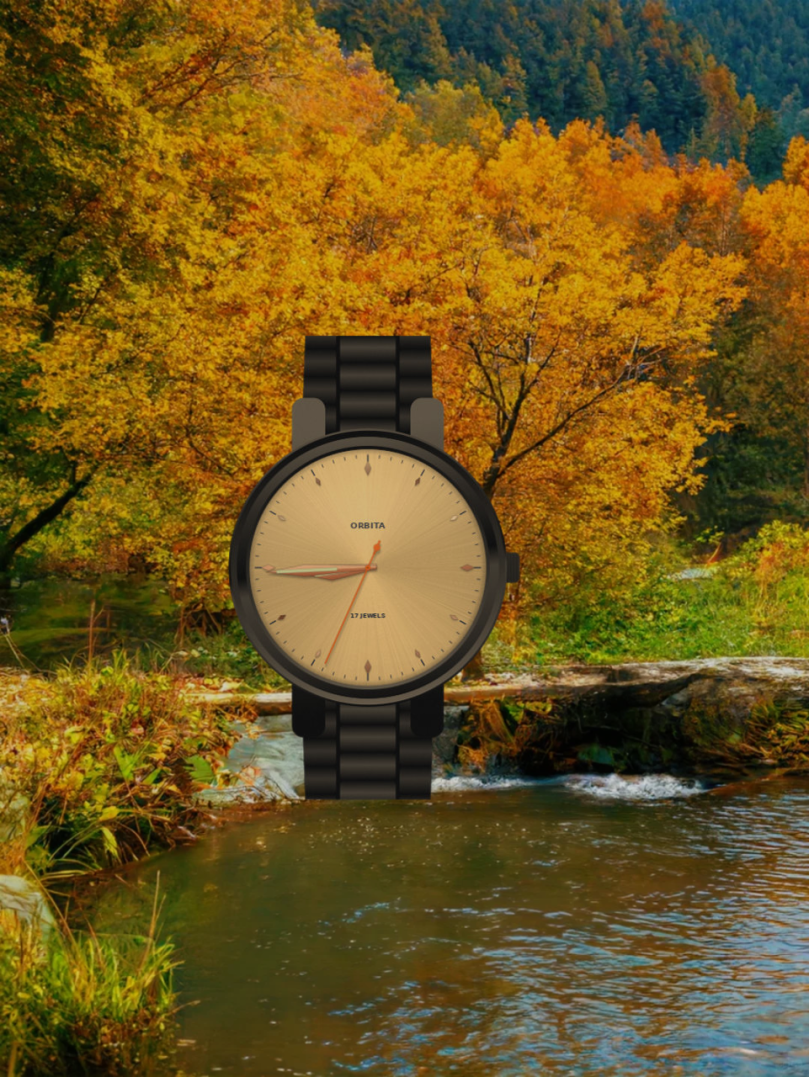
8:44:34
